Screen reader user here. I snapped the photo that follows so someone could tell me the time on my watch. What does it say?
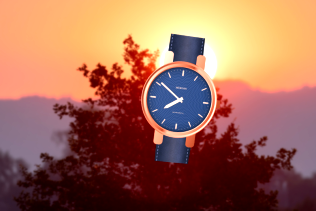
7:51
